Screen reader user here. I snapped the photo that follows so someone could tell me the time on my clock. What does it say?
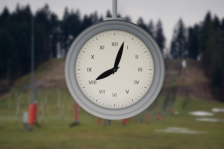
8:03
